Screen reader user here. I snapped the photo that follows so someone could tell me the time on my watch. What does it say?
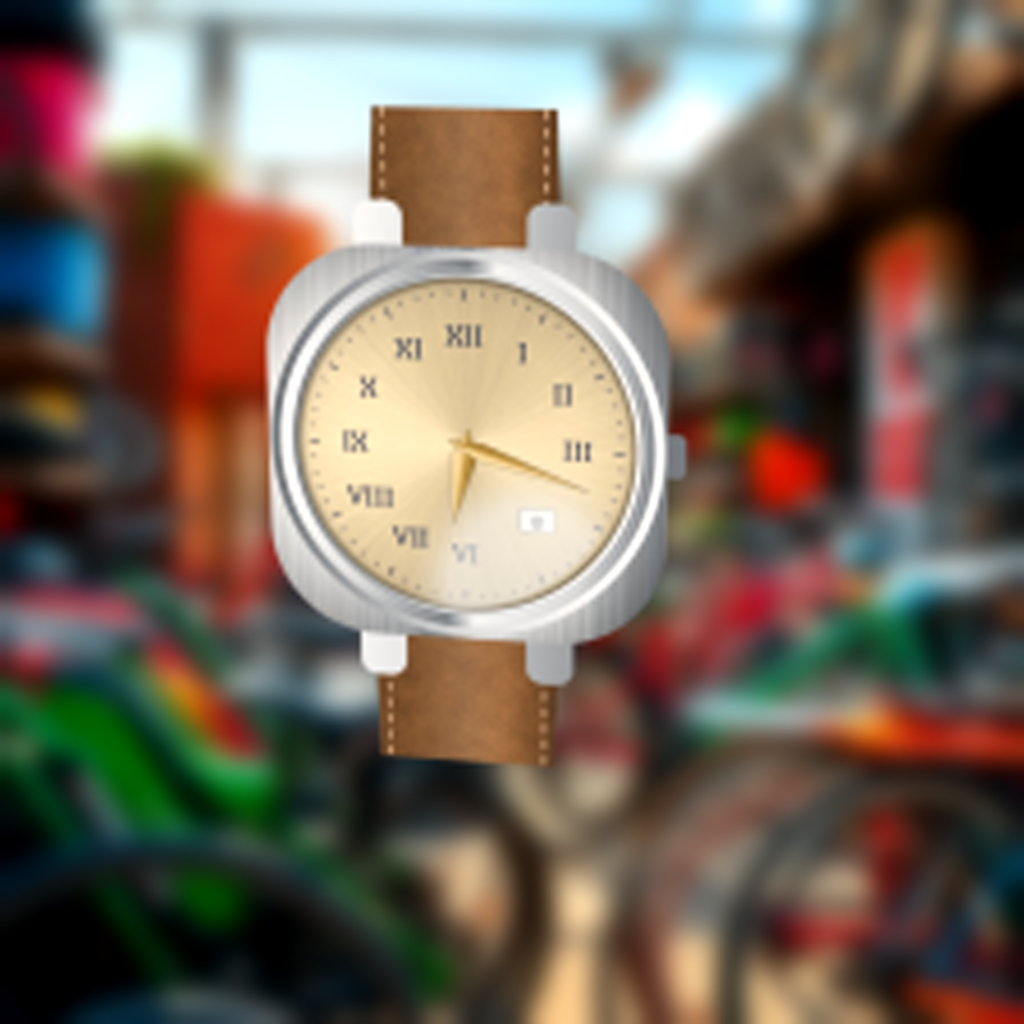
6:18
